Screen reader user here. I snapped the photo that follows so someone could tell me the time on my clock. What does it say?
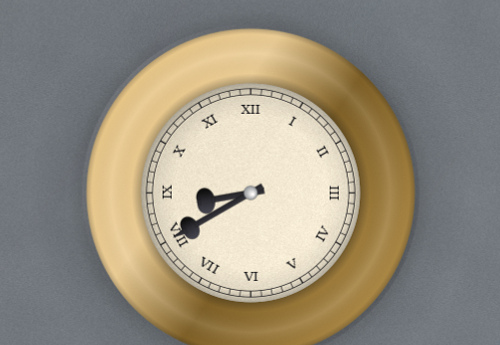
8:40
